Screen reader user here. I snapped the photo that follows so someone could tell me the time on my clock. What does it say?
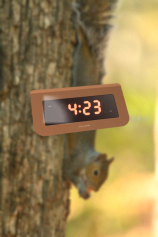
4:23
